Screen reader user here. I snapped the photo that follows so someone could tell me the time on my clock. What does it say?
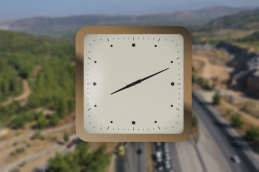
8:11
